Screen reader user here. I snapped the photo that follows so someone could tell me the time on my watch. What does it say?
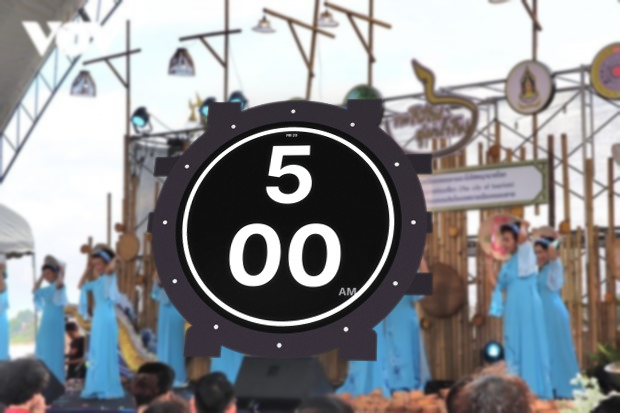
5:00
